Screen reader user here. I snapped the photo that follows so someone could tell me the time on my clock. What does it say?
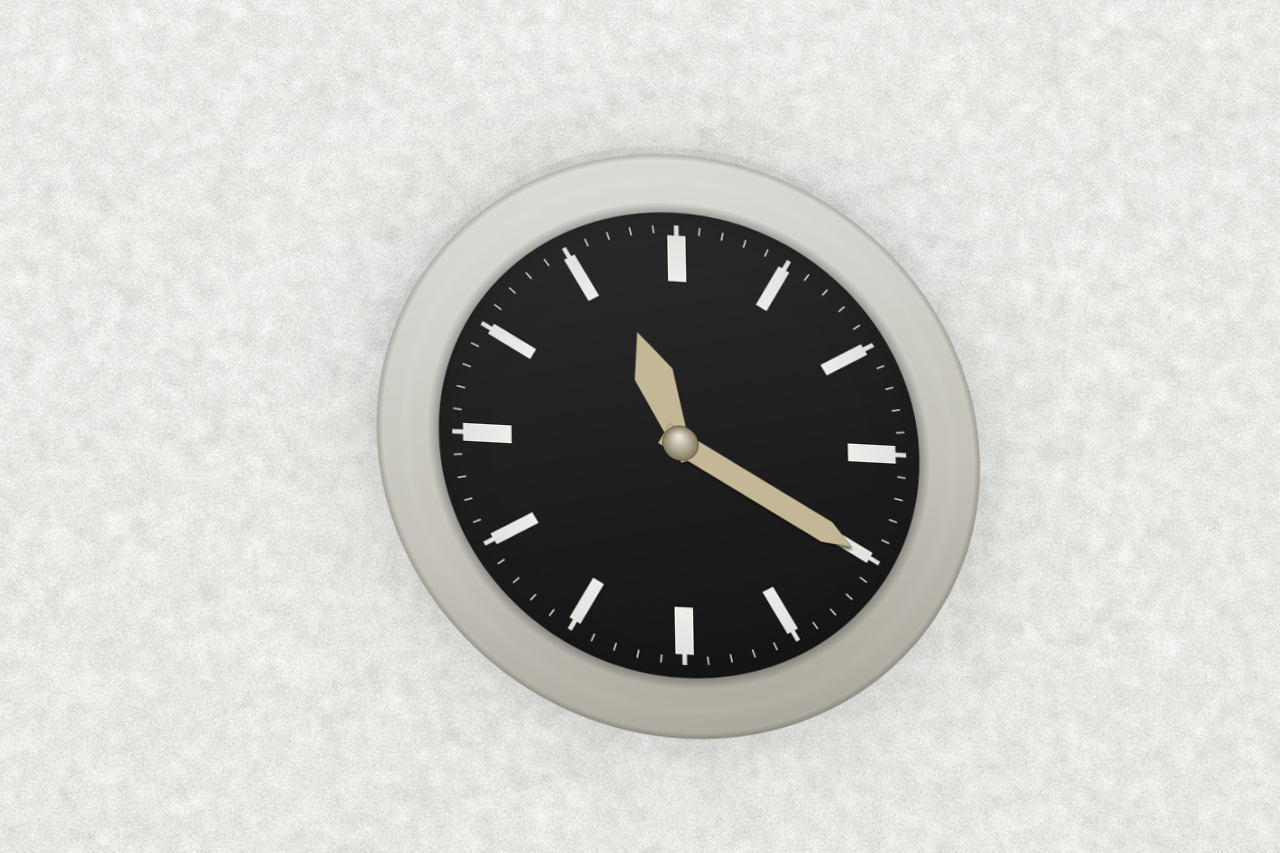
11:20
